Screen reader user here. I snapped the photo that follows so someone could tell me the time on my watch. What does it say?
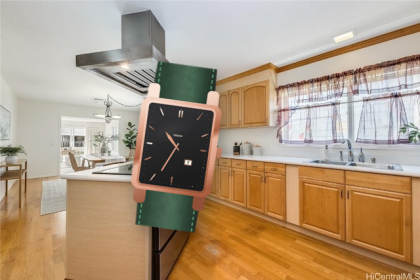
10:34
